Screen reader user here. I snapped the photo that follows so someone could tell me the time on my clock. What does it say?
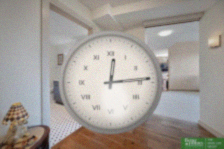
12:14
